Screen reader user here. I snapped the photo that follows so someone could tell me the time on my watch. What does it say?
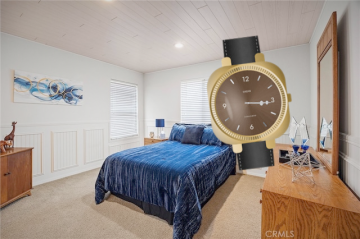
3:16
